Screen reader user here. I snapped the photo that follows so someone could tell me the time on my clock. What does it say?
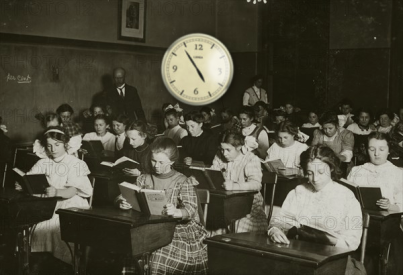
4:54
